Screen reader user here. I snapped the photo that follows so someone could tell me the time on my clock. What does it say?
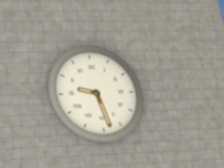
9:28
